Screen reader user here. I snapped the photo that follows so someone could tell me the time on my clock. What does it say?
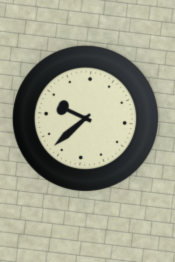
9:37
